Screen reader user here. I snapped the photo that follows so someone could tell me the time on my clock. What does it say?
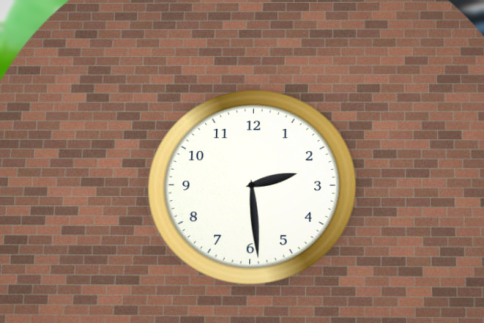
2:29
